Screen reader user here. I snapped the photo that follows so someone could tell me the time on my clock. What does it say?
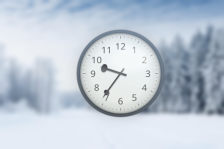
9:36
